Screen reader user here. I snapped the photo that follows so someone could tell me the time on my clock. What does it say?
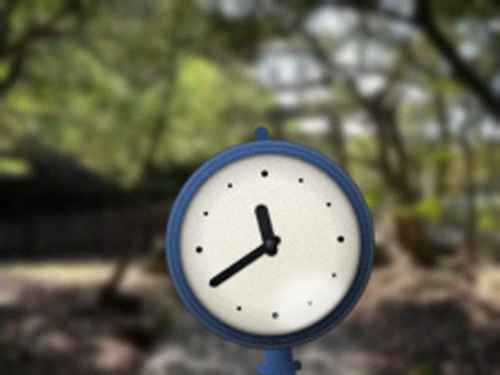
11:40
